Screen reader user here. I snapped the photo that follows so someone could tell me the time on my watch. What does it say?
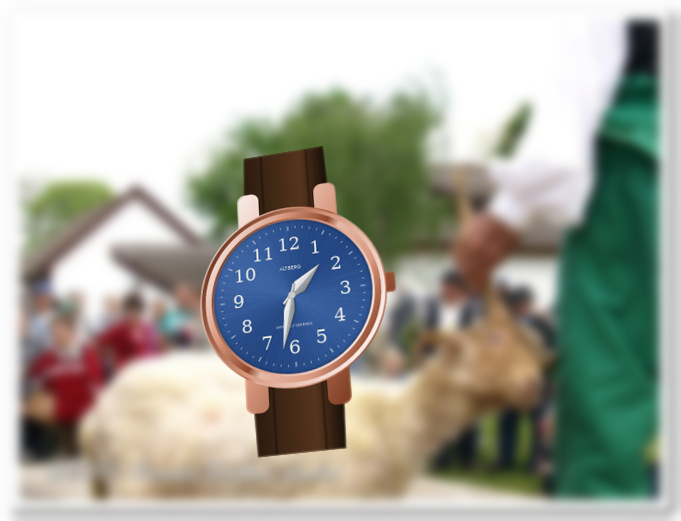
1:32
